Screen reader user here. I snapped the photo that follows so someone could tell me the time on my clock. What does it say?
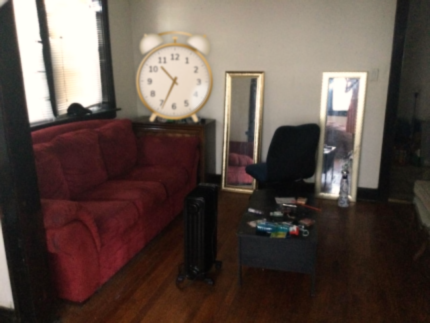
10:34
